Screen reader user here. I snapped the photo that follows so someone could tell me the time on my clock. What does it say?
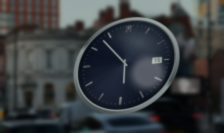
5:53
